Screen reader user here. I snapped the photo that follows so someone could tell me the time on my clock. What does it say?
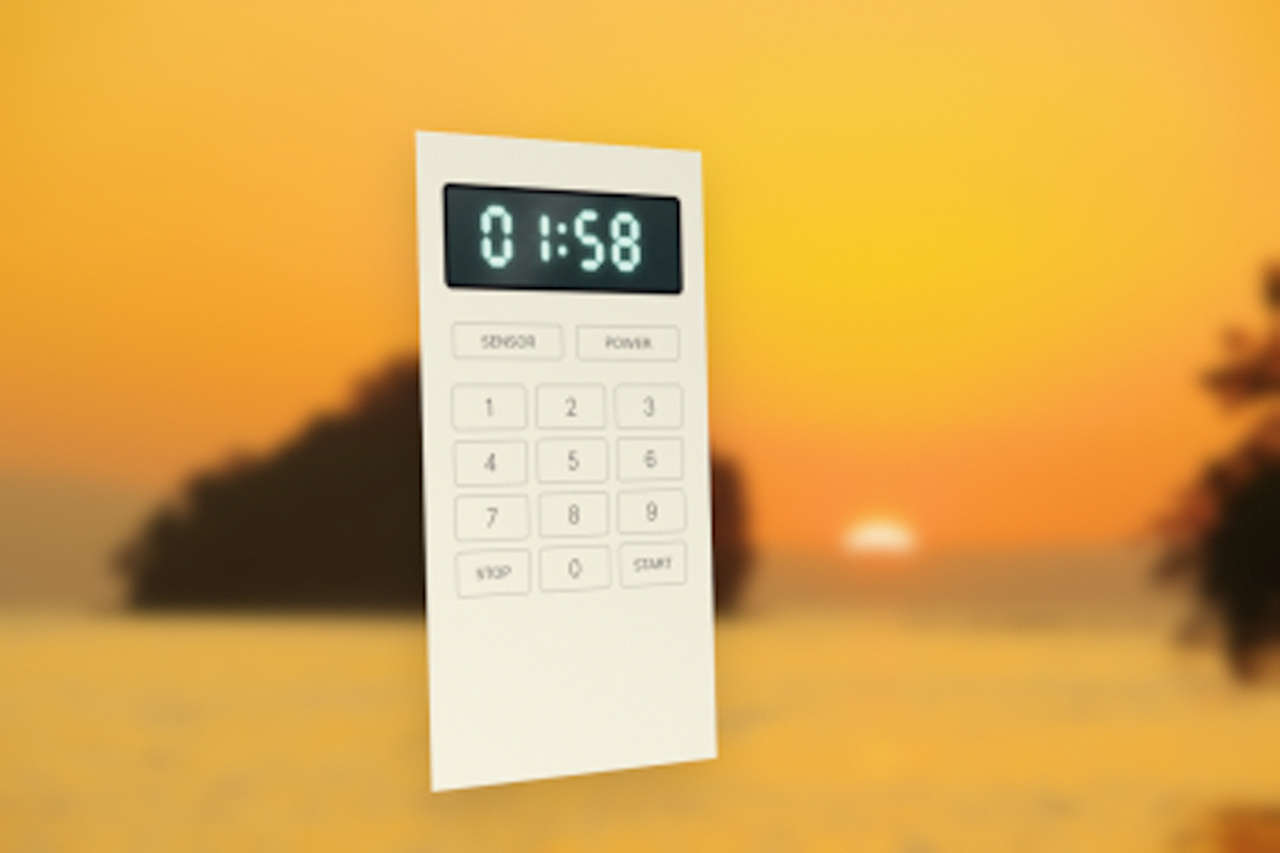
1:58
